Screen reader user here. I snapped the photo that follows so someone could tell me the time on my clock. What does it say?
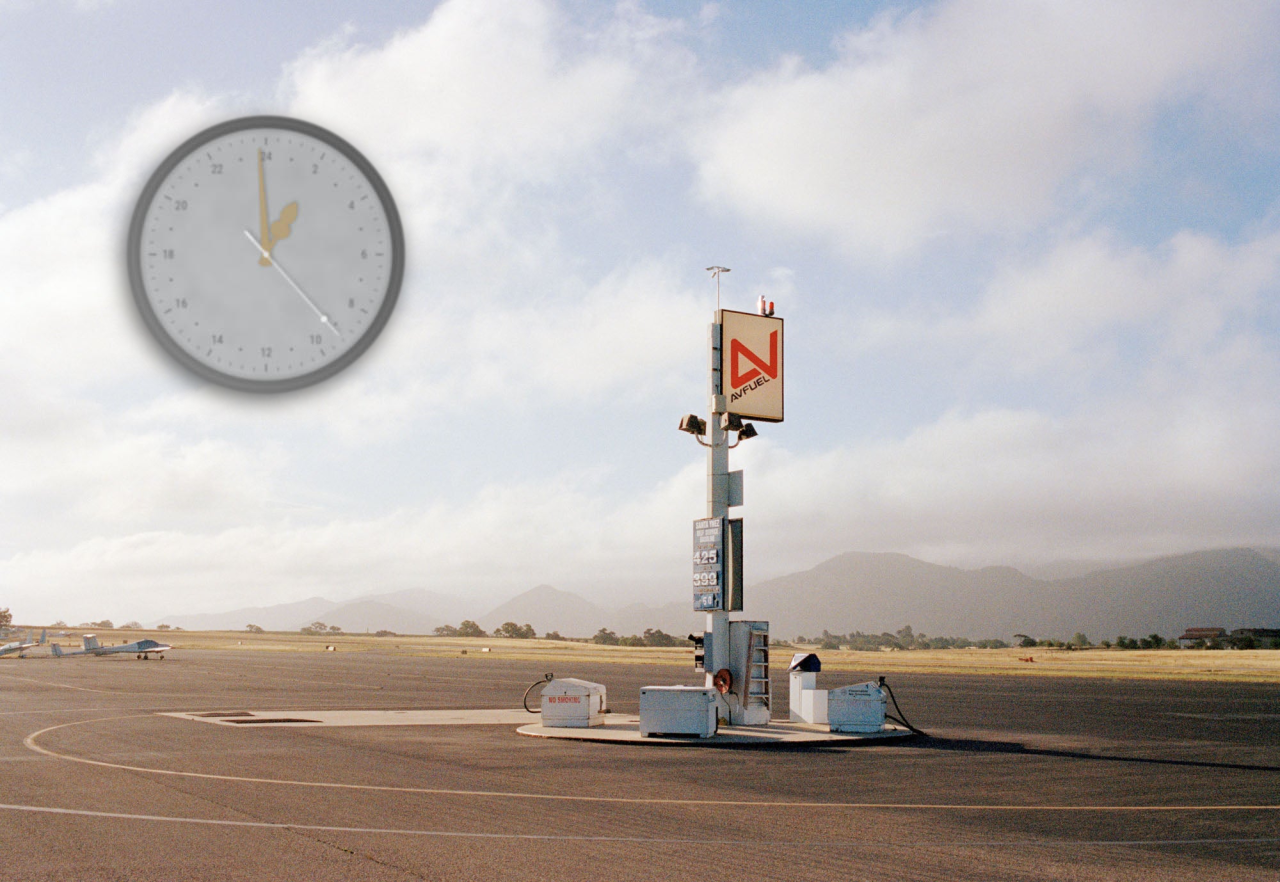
1:59:23
